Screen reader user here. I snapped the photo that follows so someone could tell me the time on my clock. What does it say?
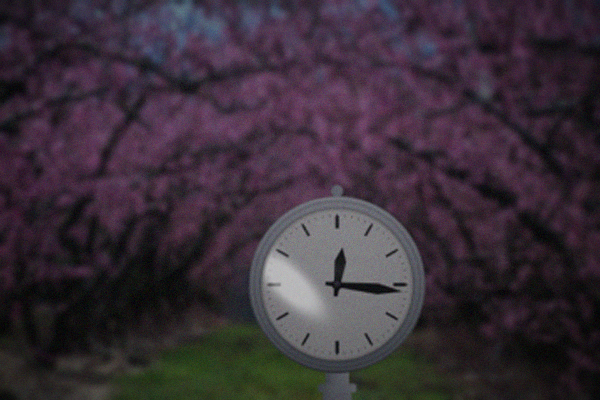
12:16
